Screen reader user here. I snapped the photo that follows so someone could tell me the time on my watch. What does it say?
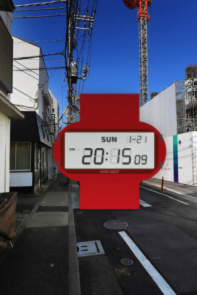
20:15:09
